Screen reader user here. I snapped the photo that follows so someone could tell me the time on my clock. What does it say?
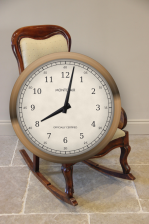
8:02
